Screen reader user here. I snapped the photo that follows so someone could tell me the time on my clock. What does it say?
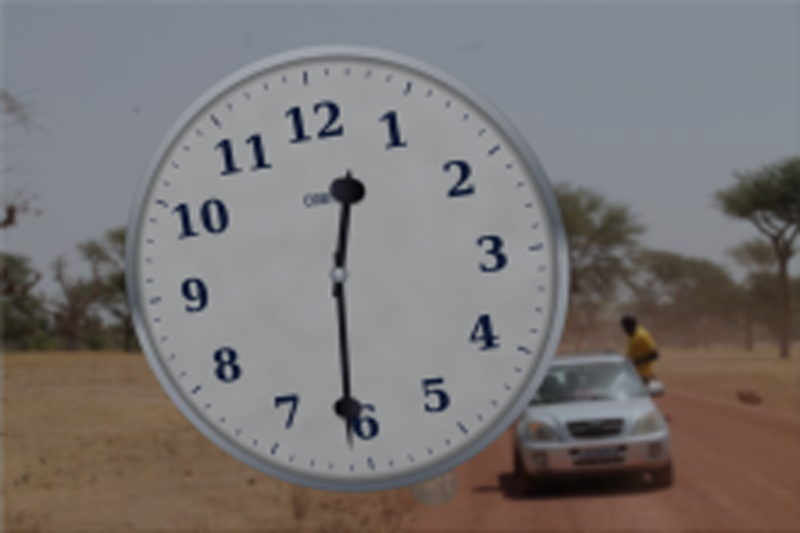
12:31
